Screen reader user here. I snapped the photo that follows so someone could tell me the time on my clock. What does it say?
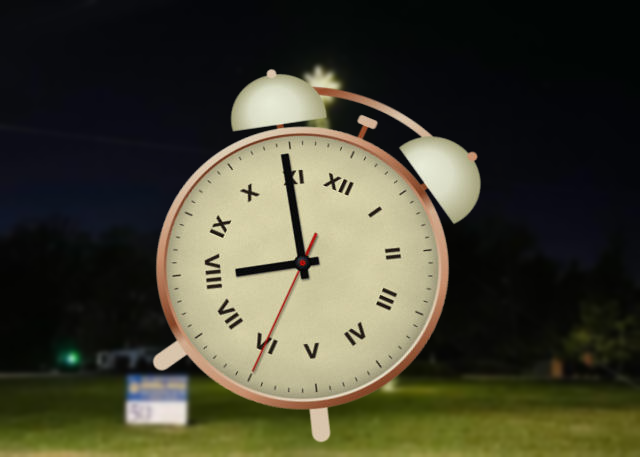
7:54:30
